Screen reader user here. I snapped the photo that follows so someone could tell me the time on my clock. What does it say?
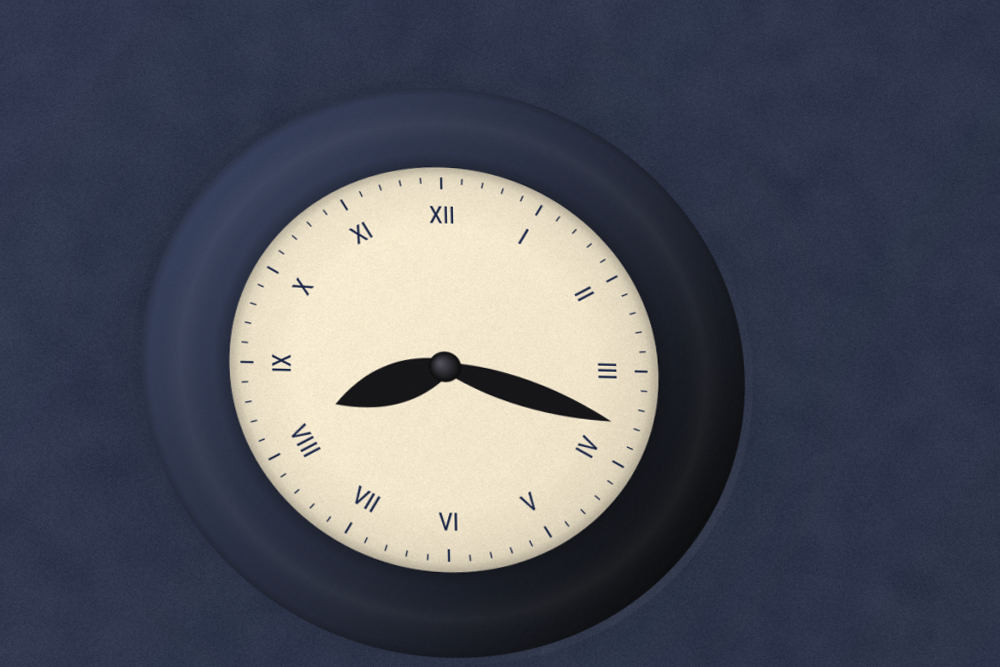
8:18
